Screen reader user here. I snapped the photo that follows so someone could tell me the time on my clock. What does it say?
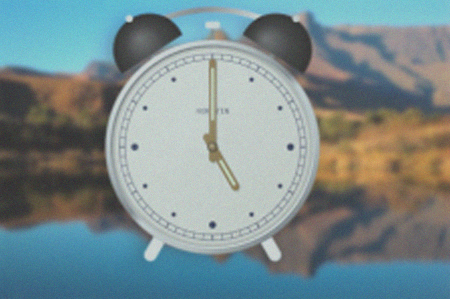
5:00
